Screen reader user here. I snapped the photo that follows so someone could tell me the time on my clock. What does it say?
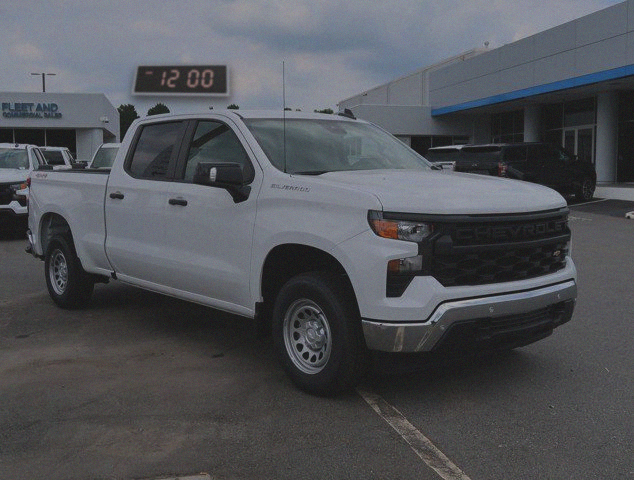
12:00
